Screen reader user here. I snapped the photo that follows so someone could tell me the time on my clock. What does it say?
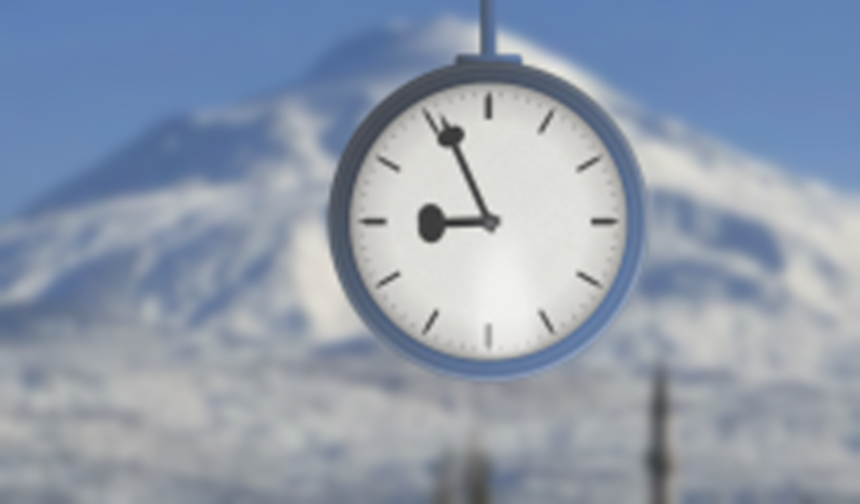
8:56
